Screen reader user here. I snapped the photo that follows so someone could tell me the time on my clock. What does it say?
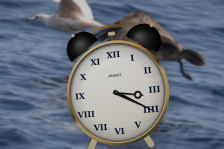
3:20
